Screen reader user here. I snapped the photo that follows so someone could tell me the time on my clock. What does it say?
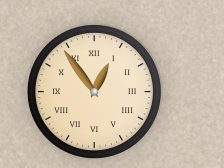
12:54
